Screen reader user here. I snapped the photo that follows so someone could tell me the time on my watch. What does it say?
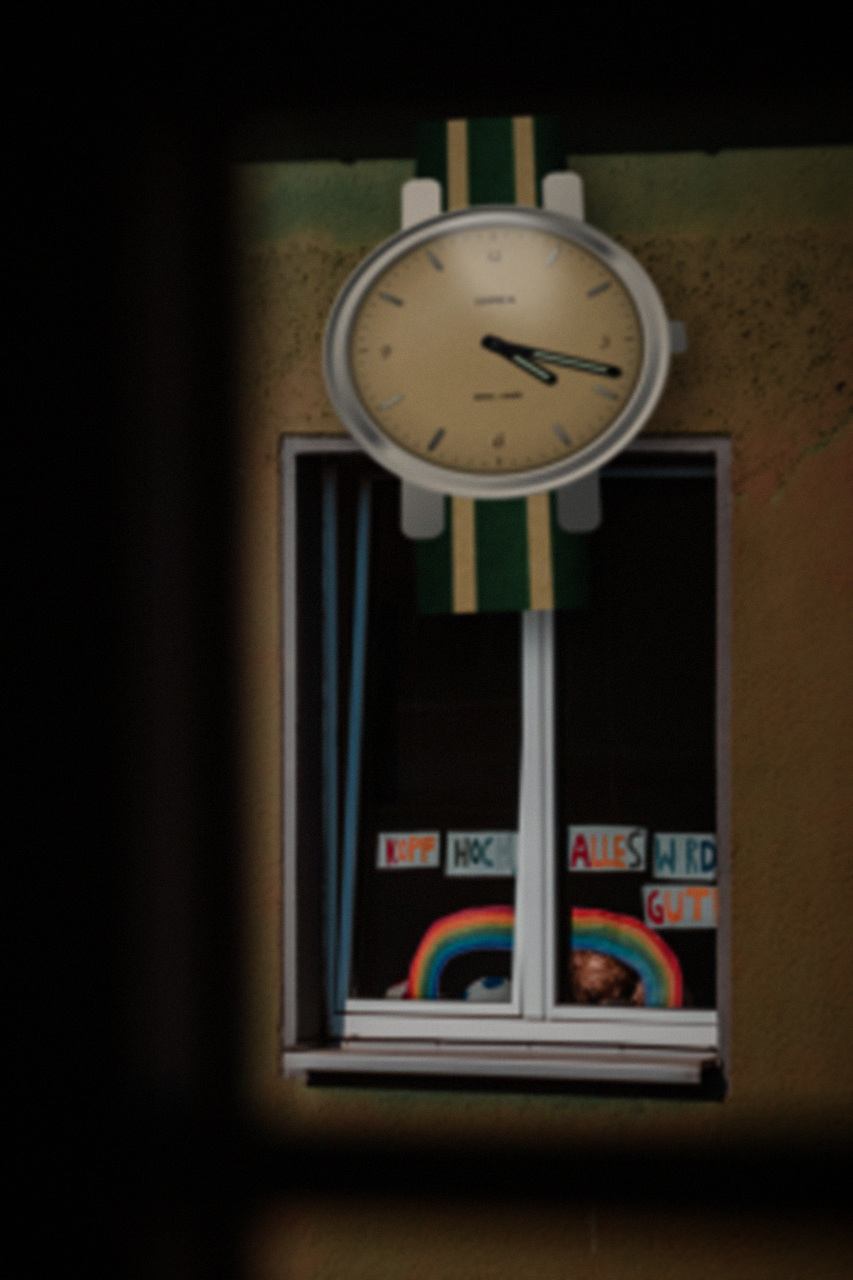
4:18
